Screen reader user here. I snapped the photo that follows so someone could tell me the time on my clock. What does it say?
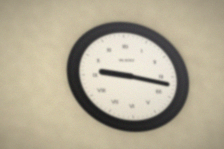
9:17
